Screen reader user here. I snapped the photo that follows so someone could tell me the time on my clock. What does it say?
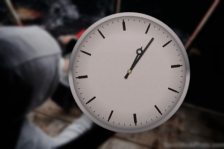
1:07
